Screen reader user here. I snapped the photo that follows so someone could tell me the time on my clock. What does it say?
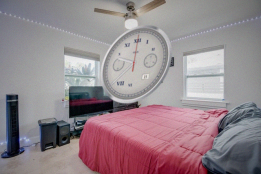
9:38
